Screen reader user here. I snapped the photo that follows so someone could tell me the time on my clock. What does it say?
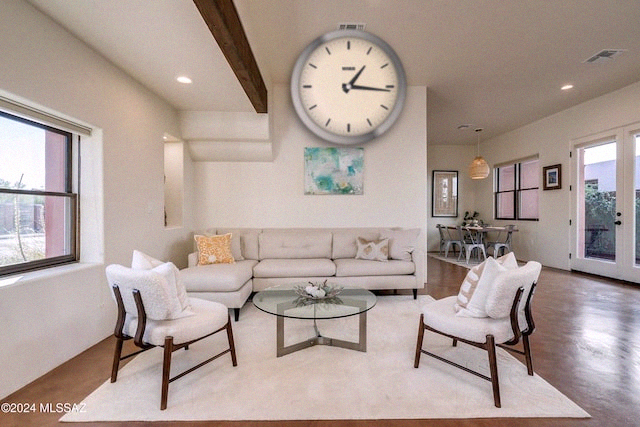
1:16
